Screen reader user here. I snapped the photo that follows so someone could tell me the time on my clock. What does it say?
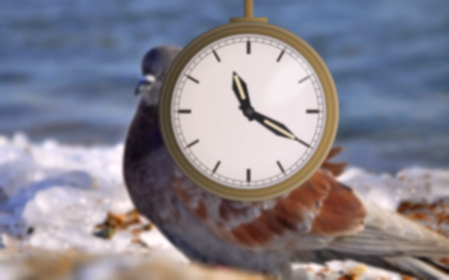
11:20
